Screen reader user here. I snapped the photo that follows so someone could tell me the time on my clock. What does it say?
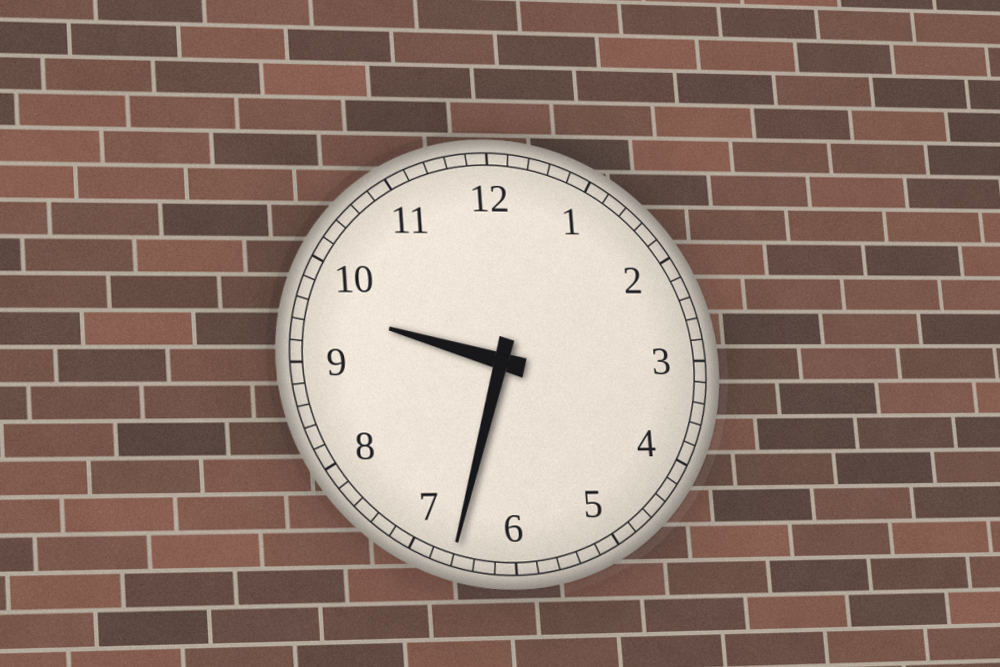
9:33
